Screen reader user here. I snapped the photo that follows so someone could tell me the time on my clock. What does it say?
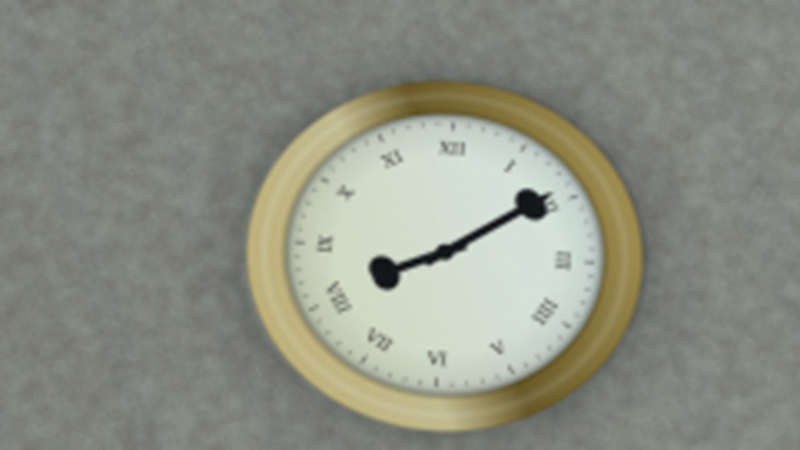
8:09
